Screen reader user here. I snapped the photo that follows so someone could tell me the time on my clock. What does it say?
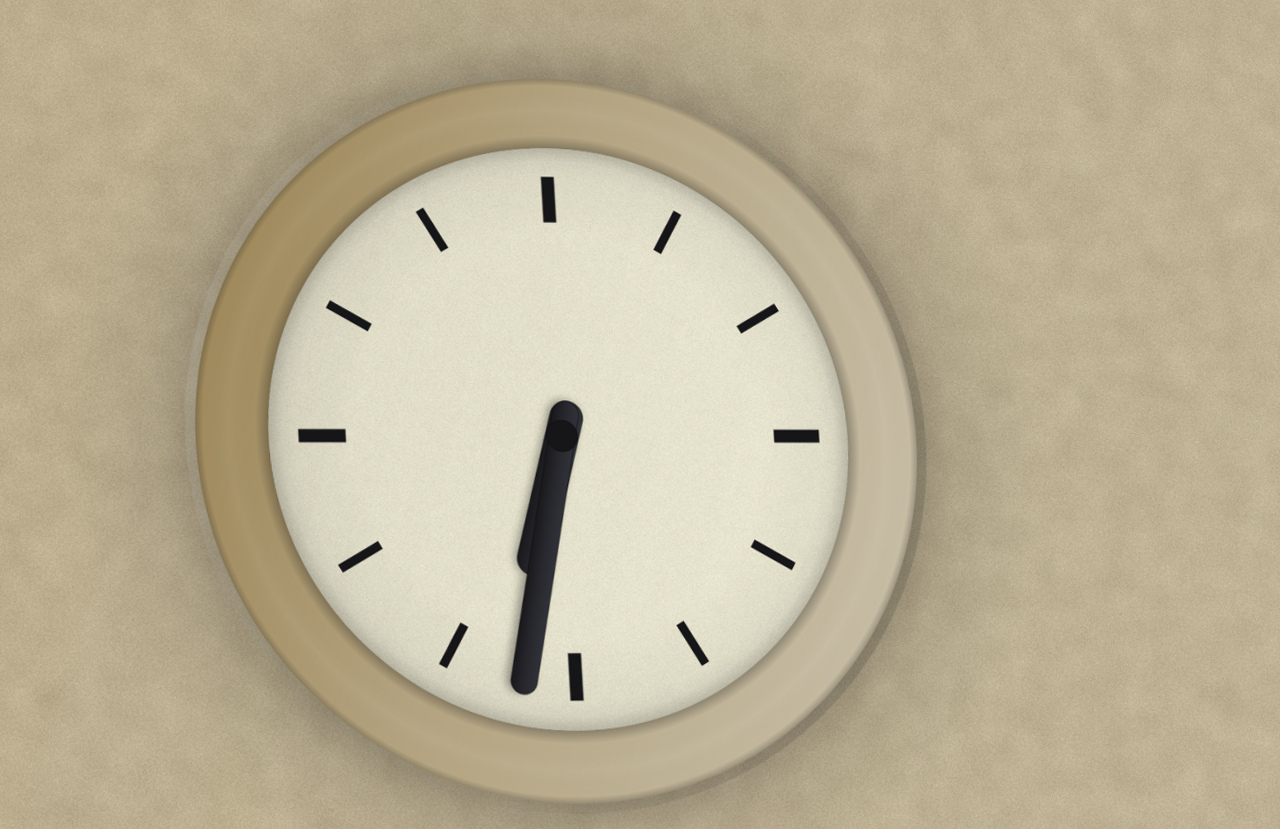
6:32
